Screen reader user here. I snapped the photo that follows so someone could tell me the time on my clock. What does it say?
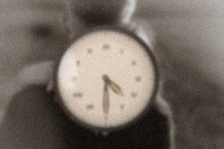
4:30
